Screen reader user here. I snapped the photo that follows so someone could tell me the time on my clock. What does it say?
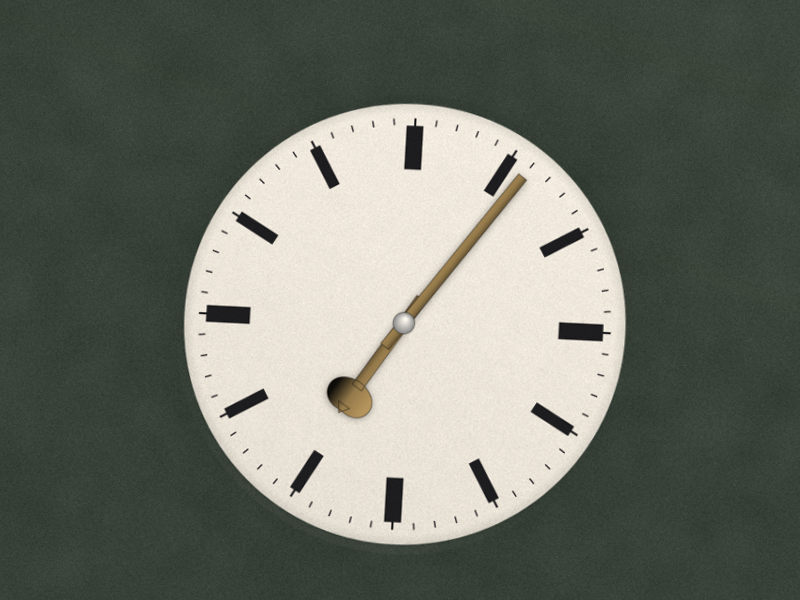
7:06
